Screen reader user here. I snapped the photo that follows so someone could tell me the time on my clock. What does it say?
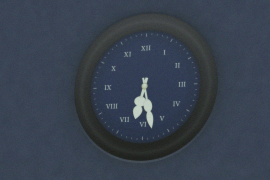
6:28
